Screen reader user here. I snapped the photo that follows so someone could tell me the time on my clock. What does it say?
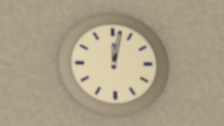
12:02
